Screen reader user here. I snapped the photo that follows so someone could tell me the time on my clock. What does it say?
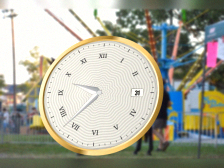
9:37
